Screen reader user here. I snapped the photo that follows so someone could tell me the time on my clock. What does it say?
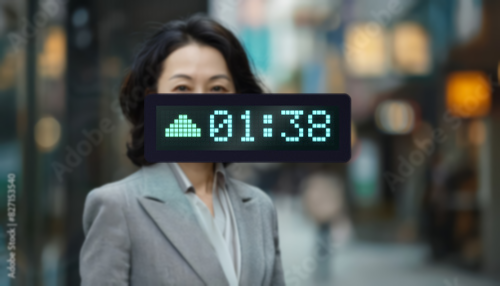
1:38
